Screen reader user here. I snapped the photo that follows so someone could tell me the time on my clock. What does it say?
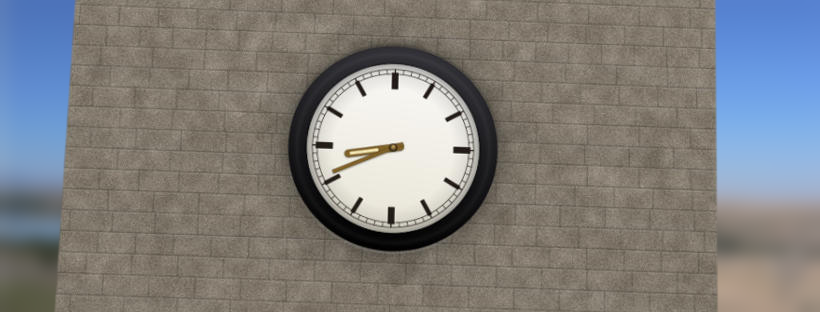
8:41
